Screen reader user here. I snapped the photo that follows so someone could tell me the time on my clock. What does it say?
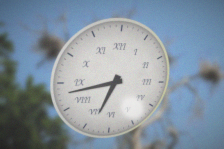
6:43
